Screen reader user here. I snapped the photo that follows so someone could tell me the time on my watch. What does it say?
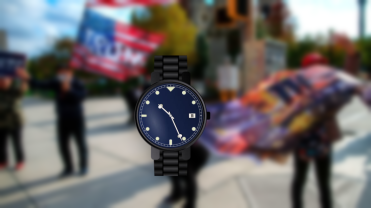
10:26
